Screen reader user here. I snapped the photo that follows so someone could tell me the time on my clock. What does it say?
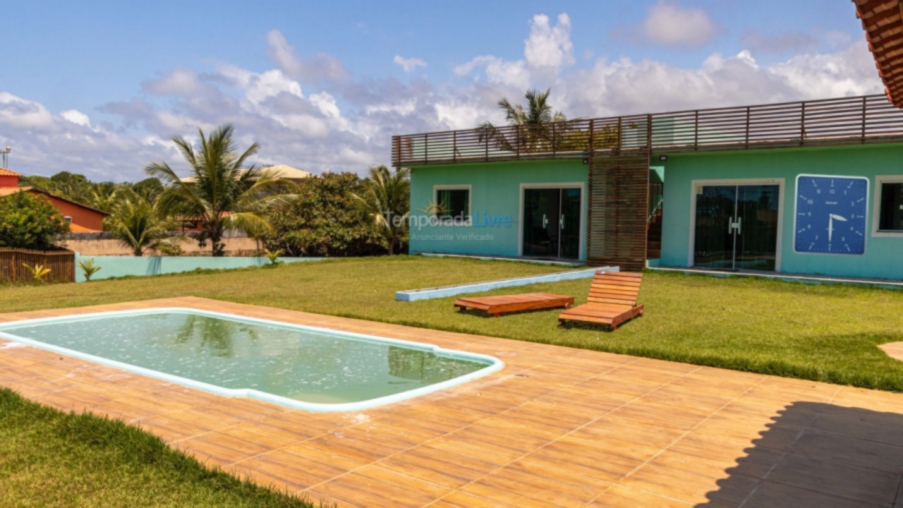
3:30
